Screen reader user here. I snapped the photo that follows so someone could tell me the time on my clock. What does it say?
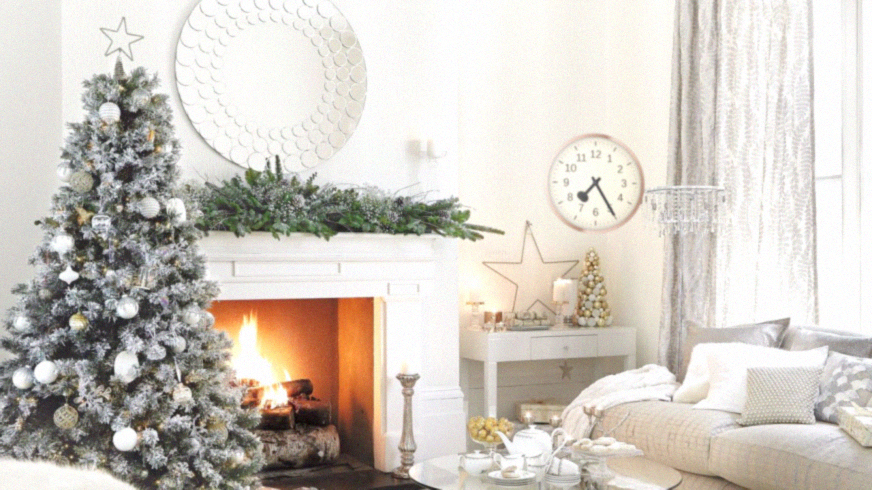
7:25
